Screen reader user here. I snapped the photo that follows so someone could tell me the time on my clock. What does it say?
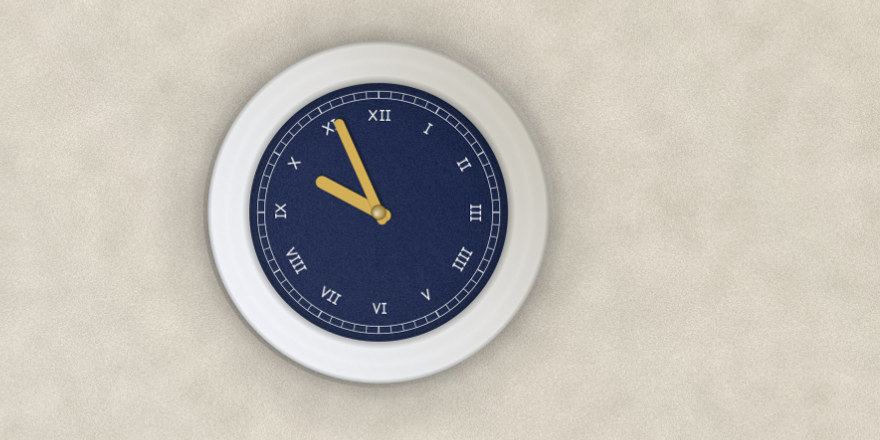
9:56
